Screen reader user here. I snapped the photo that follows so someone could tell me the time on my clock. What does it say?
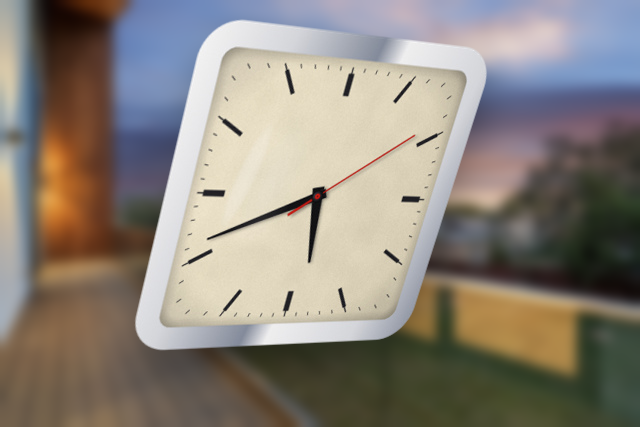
5:41:09
